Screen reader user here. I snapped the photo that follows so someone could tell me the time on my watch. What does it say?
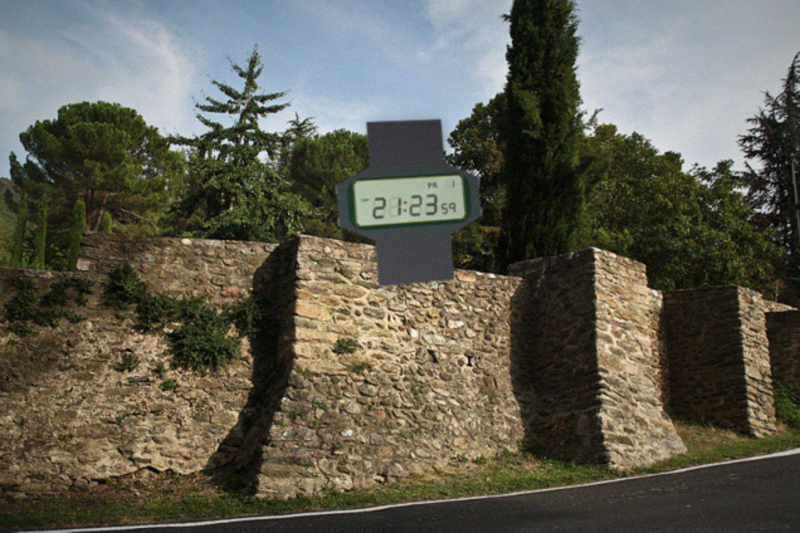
21:23
